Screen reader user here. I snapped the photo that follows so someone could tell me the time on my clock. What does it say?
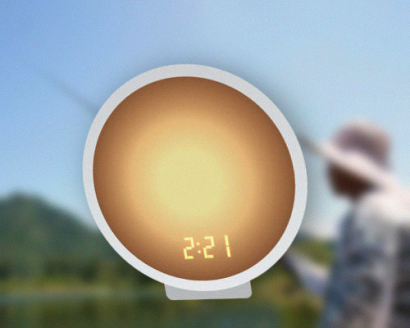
2:21
